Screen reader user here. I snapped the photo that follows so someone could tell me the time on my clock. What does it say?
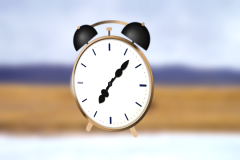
7:07
